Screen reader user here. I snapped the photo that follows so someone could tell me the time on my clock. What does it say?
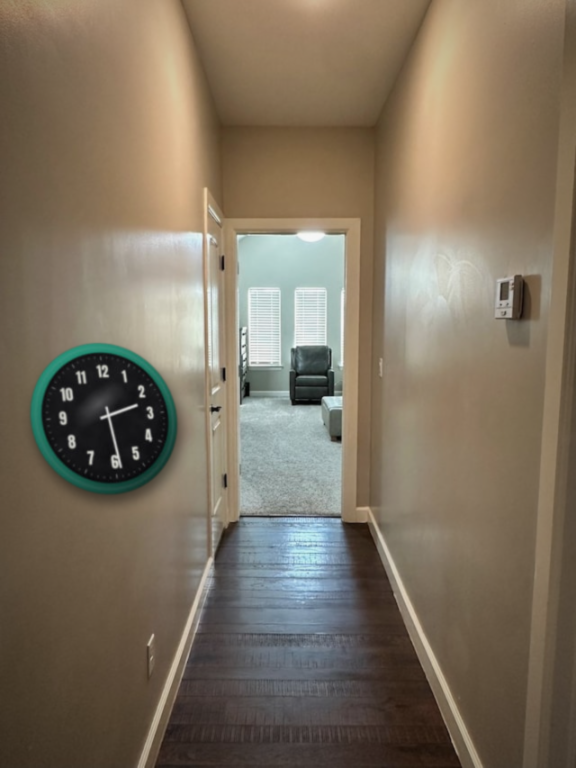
2:29
